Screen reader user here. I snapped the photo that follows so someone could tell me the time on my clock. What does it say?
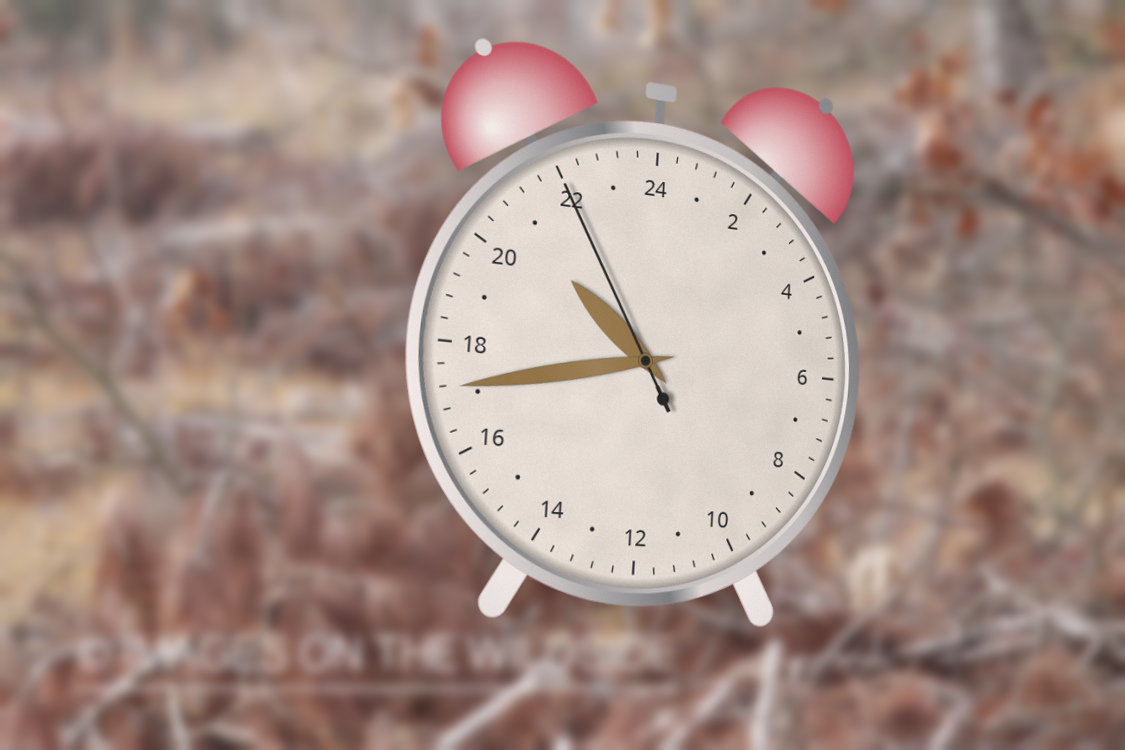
20:42:55
